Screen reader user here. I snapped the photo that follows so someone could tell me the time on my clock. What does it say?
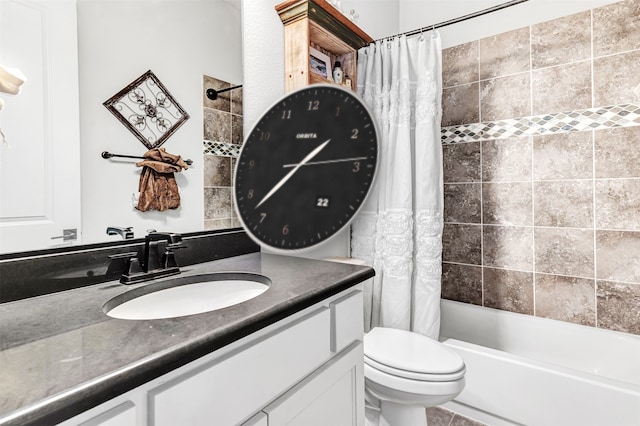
1:37:14
